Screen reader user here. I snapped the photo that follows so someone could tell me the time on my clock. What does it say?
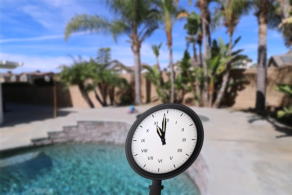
10:59
